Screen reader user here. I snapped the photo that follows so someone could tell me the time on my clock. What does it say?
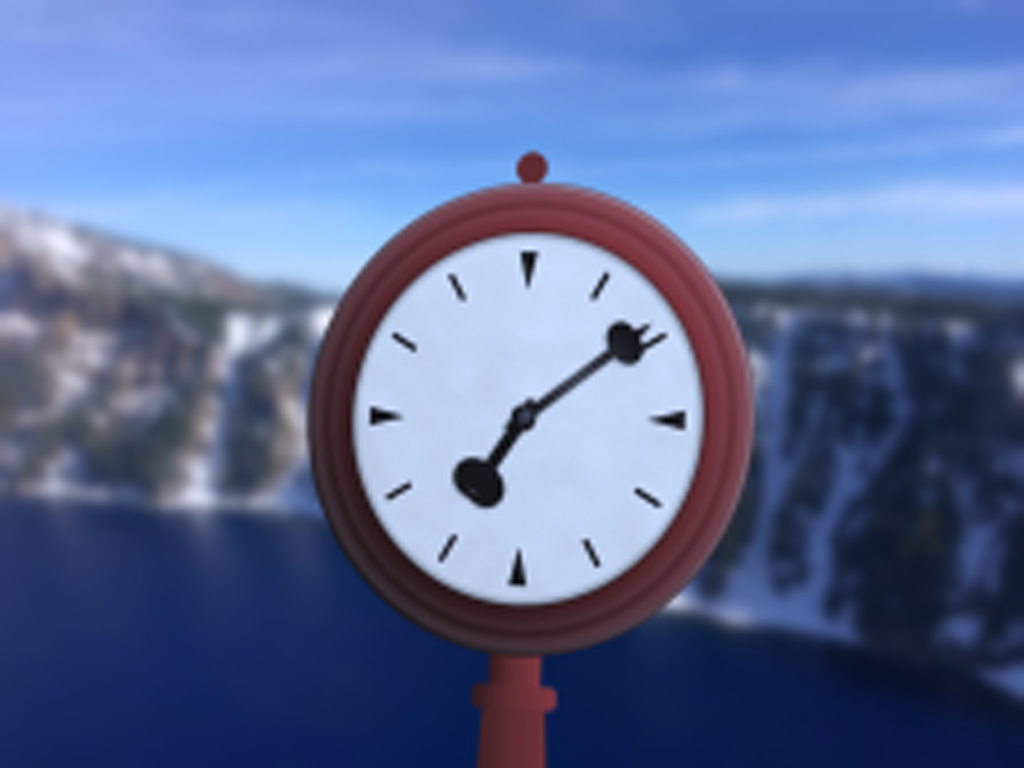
7:09
